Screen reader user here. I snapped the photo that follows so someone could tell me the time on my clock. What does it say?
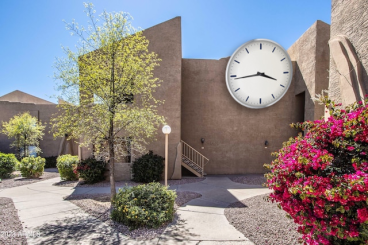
3:44
